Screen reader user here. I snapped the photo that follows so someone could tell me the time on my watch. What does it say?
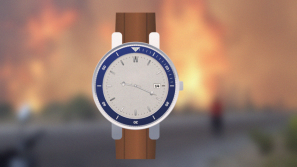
9:19
